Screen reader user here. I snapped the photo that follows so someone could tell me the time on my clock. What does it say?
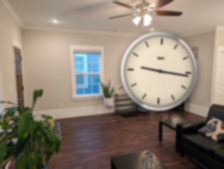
9:16
